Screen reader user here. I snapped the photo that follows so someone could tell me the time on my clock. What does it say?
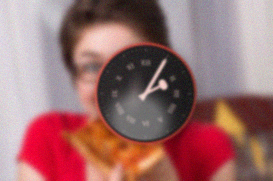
2:05
